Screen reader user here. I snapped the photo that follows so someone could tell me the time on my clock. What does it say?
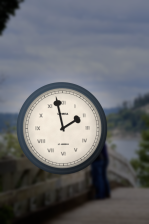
1:58
